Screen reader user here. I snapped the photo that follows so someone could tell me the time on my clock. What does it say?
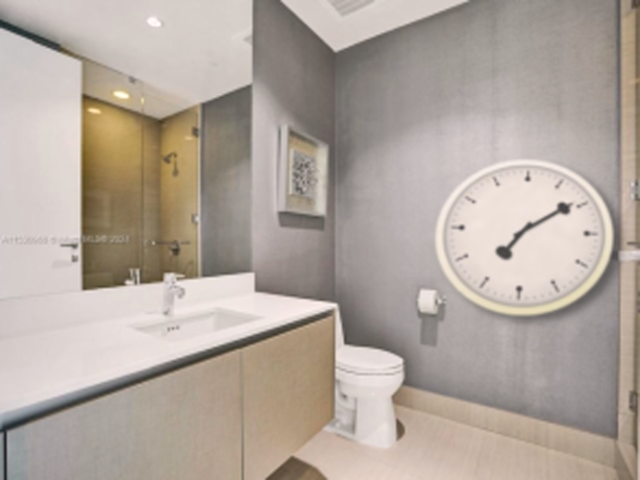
7:09
